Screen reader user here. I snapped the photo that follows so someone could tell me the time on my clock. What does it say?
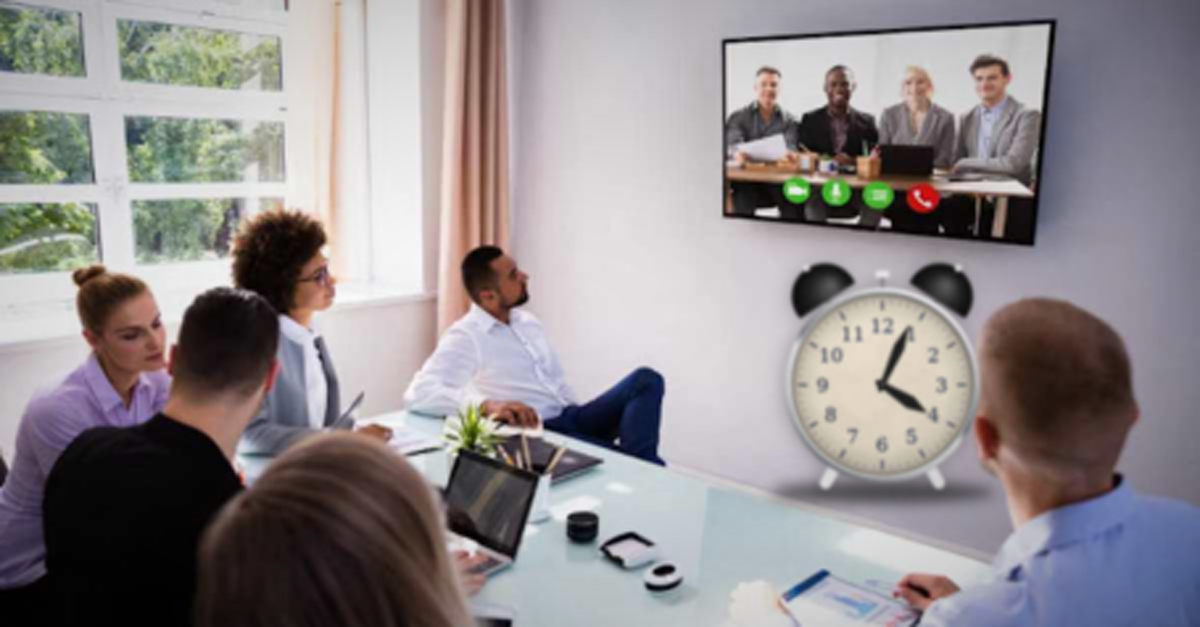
4:04
